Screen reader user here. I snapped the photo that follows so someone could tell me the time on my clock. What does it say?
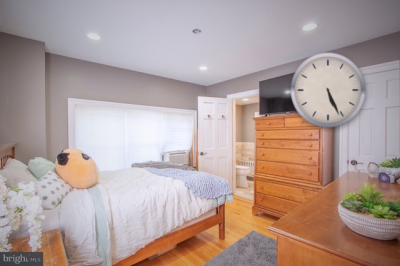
5:26
